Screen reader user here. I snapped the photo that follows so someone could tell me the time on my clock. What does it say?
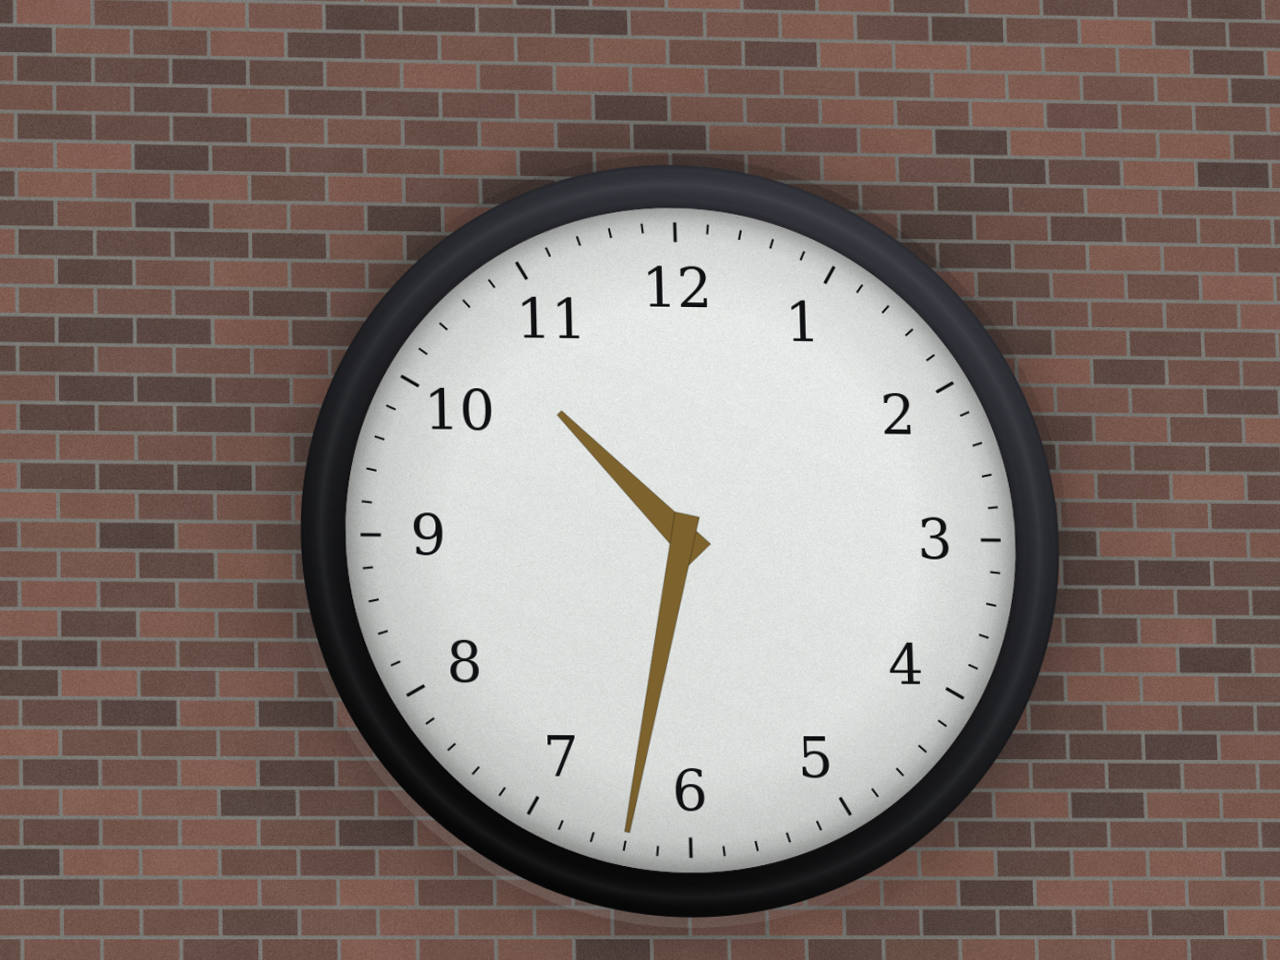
10:32
